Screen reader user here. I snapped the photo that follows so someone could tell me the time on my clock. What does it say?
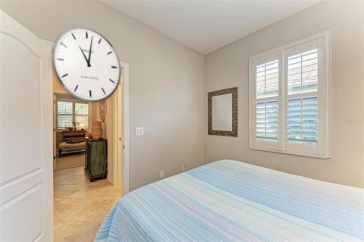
11:02
